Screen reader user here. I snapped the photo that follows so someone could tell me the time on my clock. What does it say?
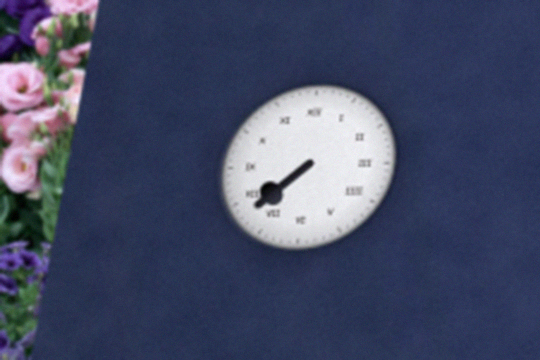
7:38
